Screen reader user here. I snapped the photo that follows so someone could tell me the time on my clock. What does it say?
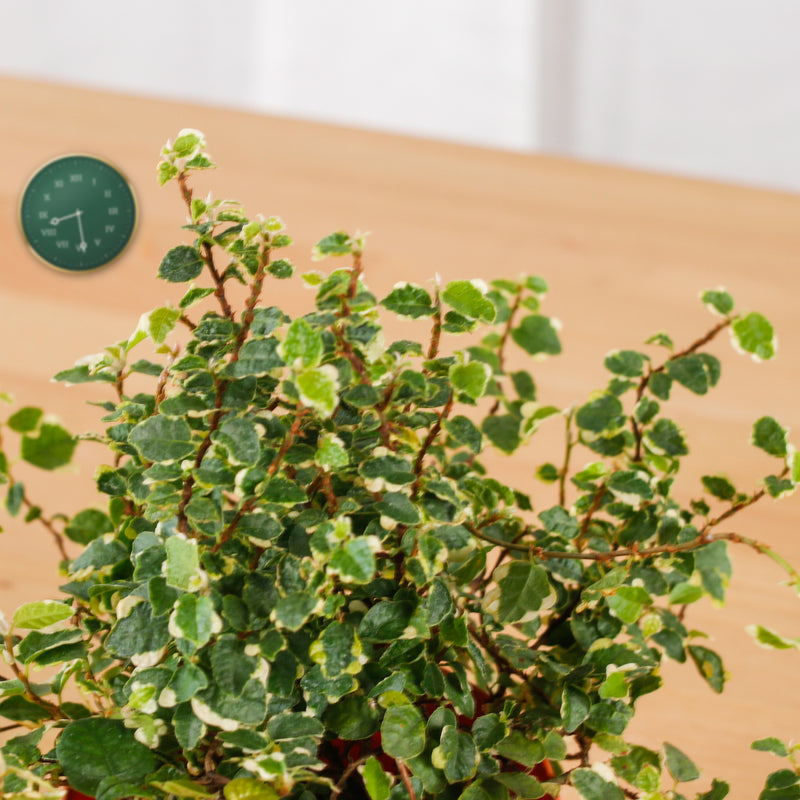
8:29
